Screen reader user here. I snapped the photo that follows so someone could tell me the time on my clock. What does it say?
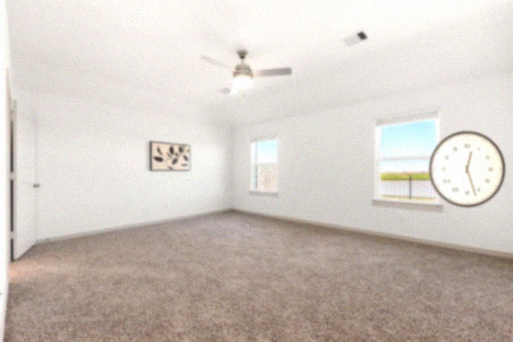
12:27
